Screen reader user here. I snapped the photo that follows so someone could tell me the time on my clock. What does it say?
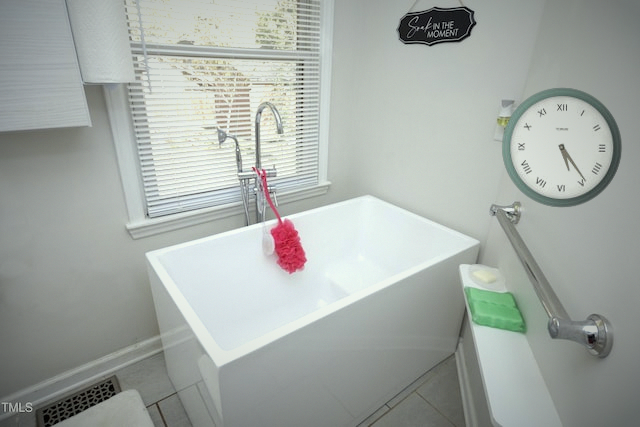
5:24
